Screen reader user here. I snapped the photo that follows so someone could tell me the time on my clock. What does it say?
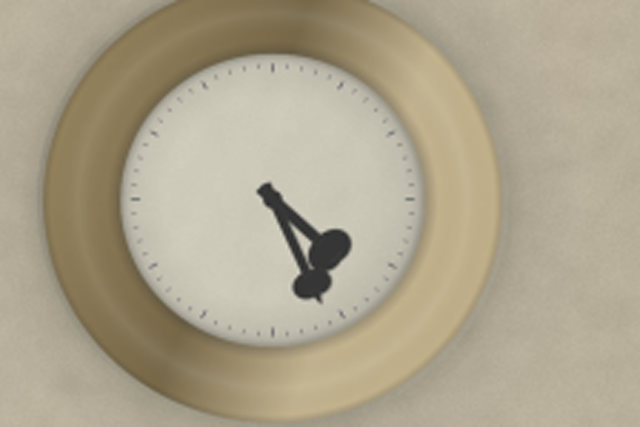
4:26
